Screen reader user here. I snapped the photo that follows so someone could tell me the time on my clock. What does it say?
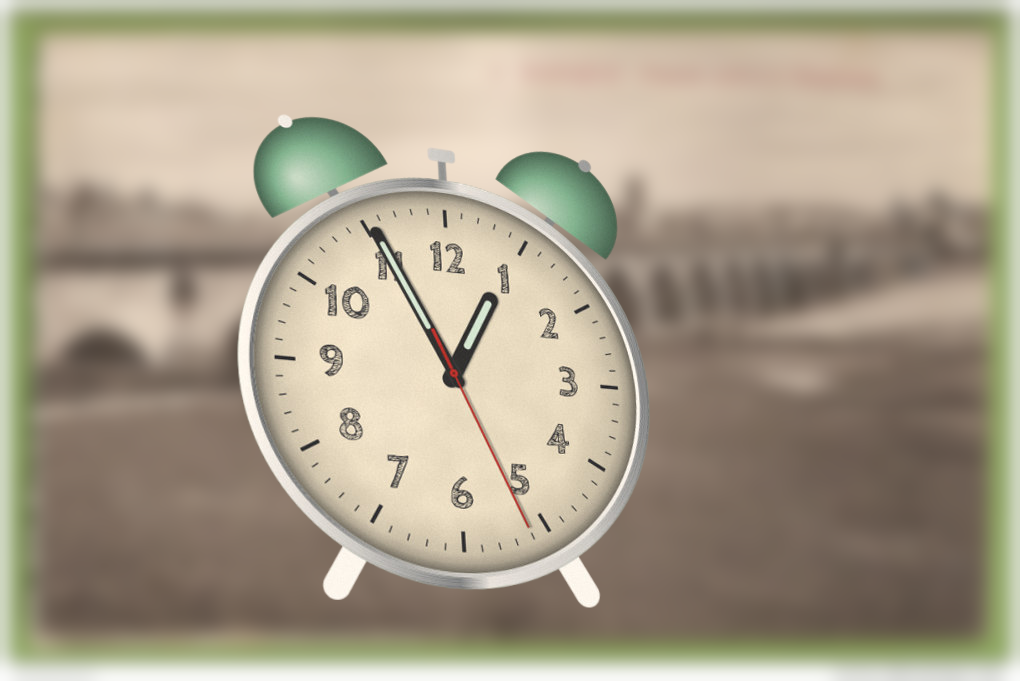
12:55:26
